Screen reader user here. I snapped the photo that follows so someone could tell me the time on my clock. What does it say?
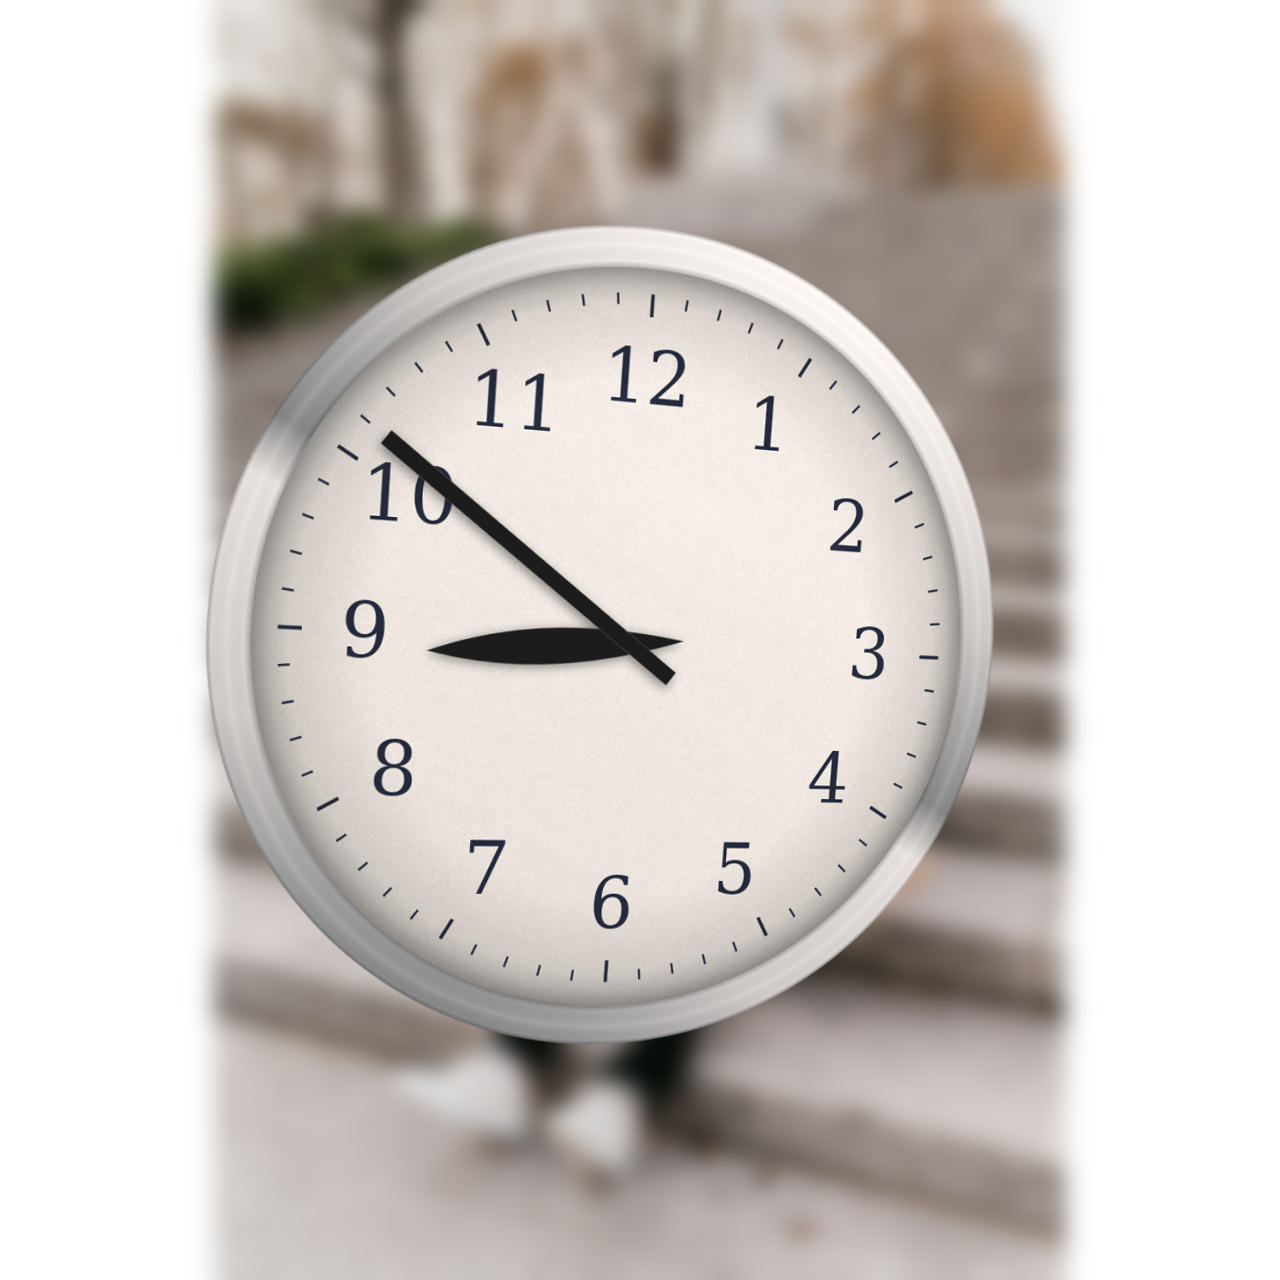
8:51
